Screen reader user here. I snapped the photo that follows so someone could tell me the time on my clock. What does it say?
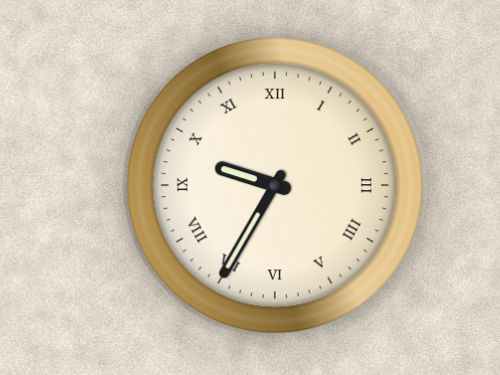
9:35
